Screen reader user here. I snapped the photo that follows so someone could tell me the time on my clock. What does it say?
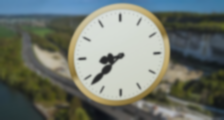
8:38
